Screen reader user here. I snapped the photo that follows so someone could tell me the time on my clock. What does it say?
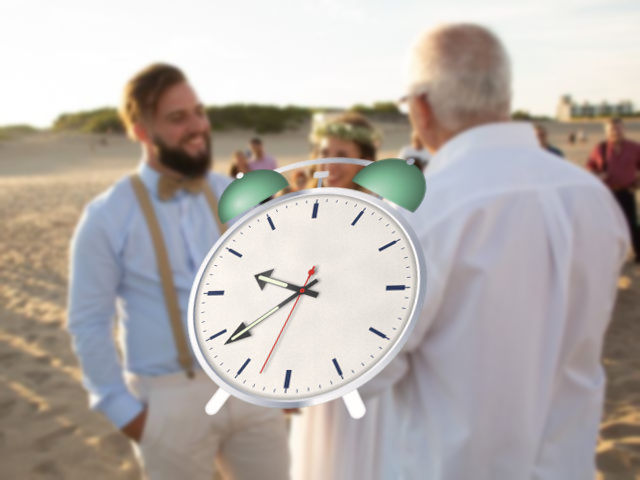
9:38:33
